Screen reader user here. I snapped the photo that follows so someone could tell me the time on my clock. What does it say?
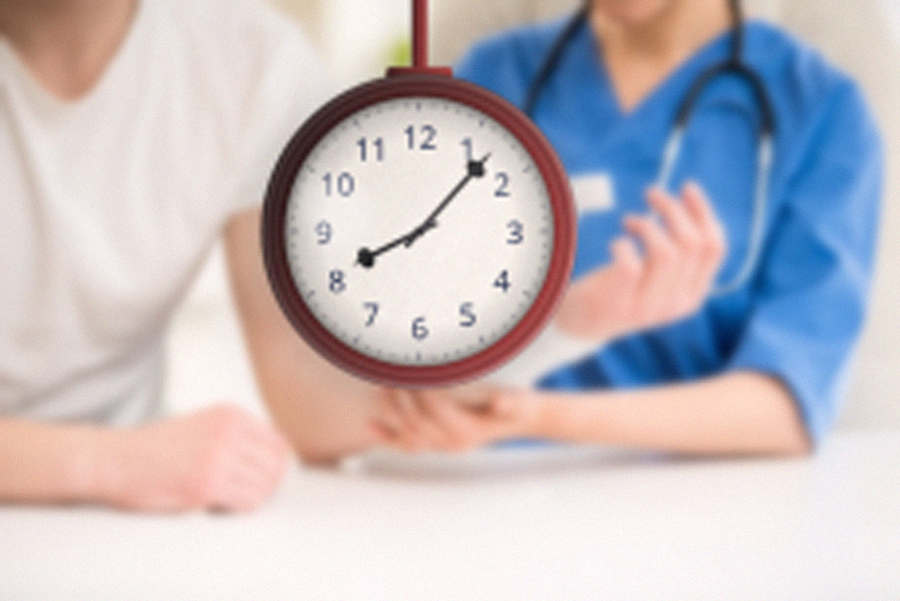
8:07
